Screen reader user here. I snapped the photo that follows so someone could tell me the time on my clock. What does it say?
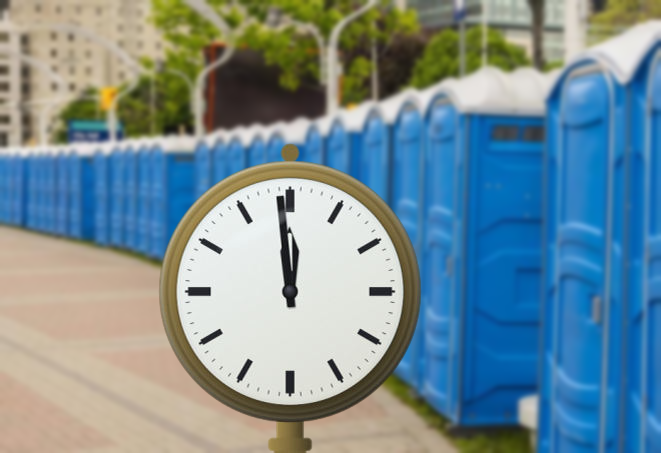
11:59
